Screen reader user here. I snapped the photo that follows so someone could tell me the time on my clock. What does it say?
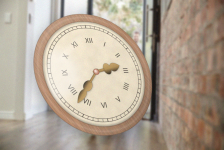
2:37
